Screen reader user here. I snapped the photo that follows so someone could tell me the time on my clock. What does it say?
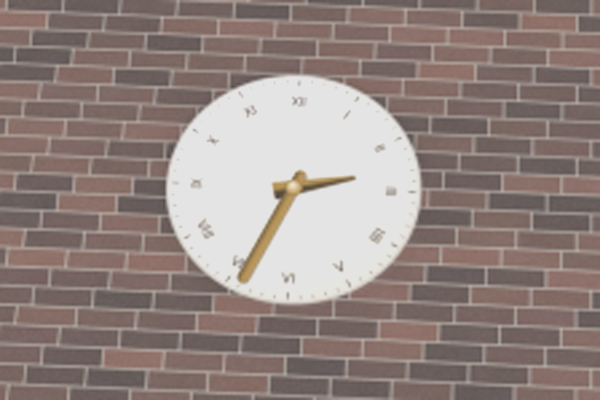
2:34
